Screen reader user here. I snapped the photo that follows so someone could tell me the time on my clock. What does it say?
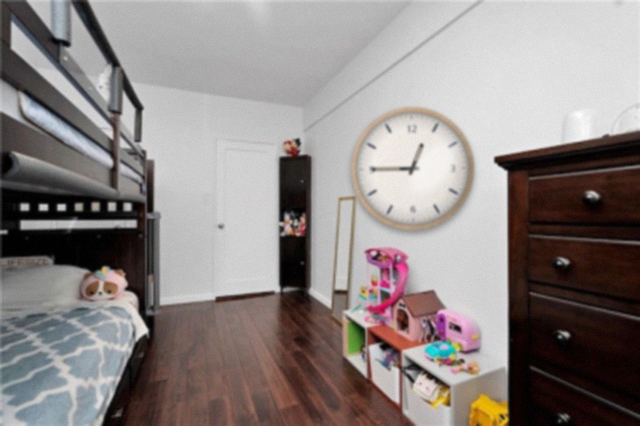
12:45
